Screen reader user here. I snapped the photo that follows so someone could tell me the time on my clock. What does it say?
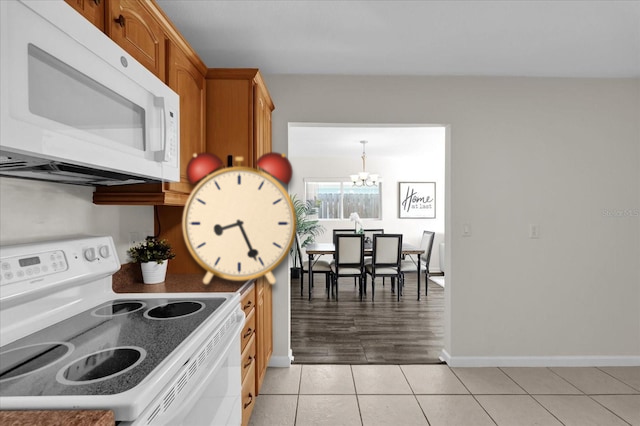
8:26
